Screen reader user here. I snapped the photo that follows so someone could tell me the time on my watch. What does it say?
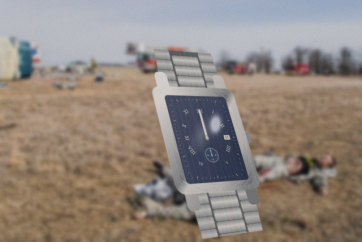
12:00
